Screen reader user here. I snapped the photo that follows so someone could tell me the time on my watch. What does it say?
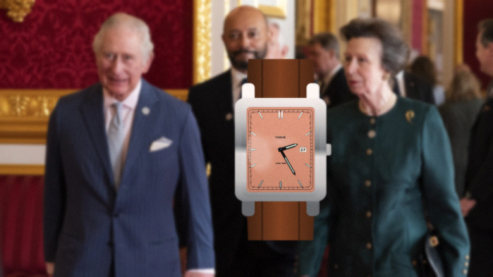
2:25
